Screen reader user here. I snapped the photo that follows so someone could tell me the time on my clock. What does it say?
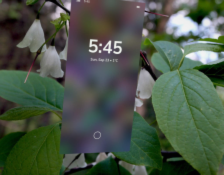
5:45
